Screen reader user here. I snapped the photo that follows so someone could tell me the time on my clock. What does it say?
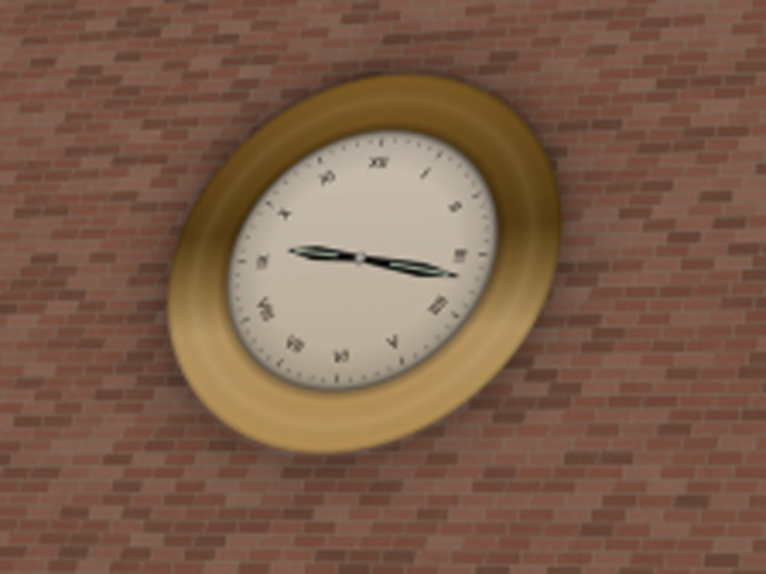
9:17
